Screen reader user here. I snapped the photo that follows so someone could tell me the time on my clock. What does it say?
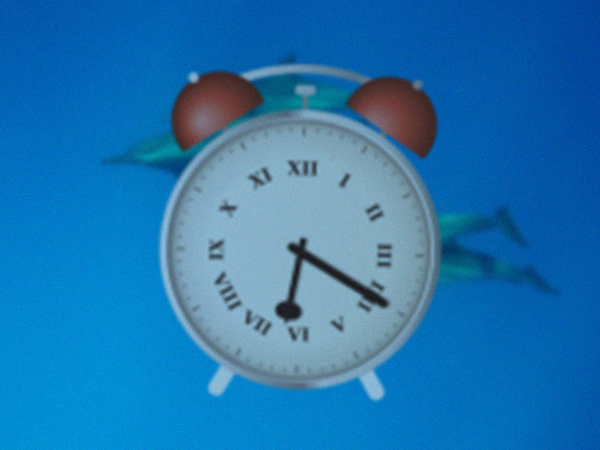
6:20
